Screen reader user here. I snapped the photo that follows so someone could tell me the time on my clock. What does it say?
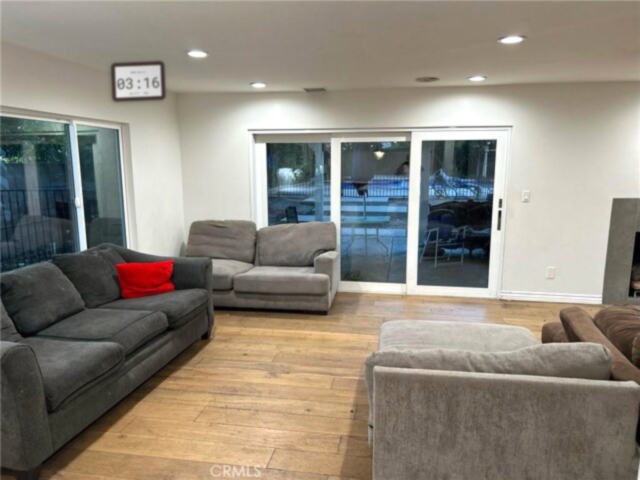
3:16
